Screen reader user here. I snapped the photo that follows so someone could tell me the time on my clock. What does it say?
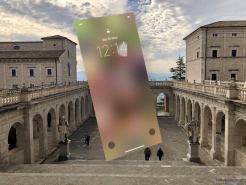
12:14
